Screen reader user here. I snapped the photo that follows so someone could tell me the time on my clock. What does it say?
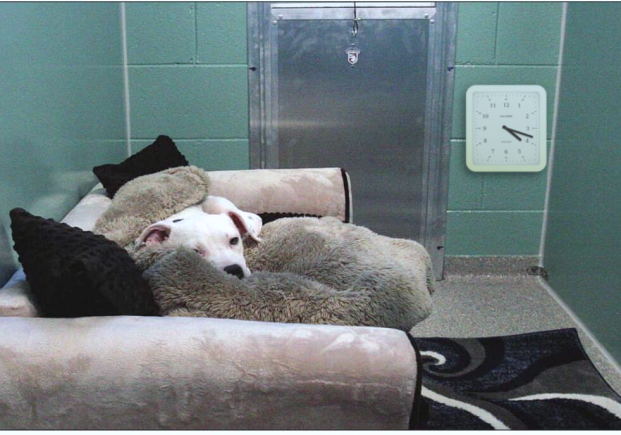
4:18
